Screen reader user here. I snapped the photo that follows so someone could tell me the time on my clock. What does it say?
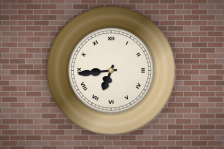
6:44
